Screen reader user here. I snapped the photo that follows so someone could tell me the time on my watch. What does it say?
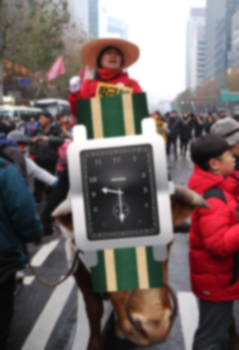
9:30
